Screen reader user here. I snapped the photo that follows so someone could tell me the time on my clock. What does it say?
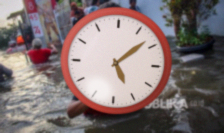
5:08
